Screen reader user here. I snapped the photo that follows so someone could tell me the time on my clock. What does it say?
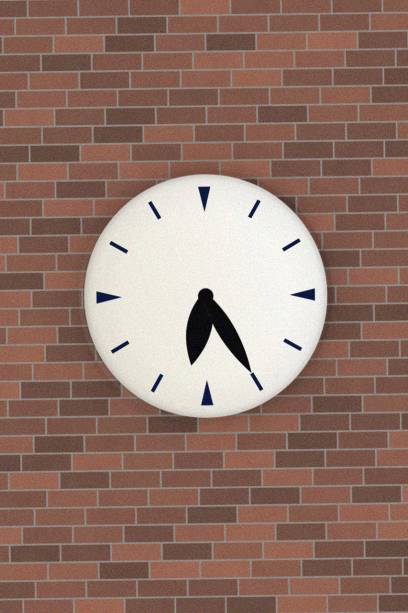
6:25
